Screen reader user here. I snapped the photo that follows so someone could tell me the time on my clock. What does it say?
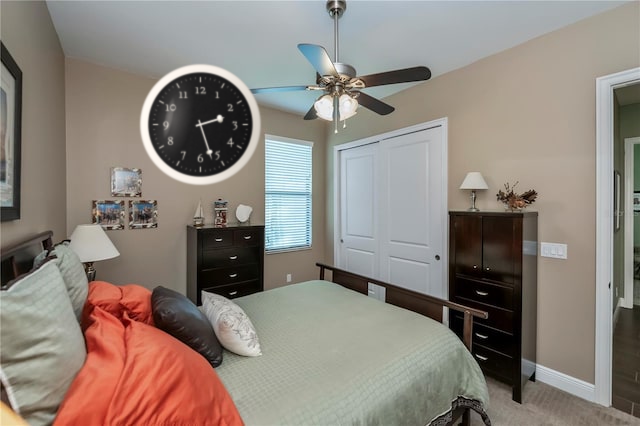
2:27
